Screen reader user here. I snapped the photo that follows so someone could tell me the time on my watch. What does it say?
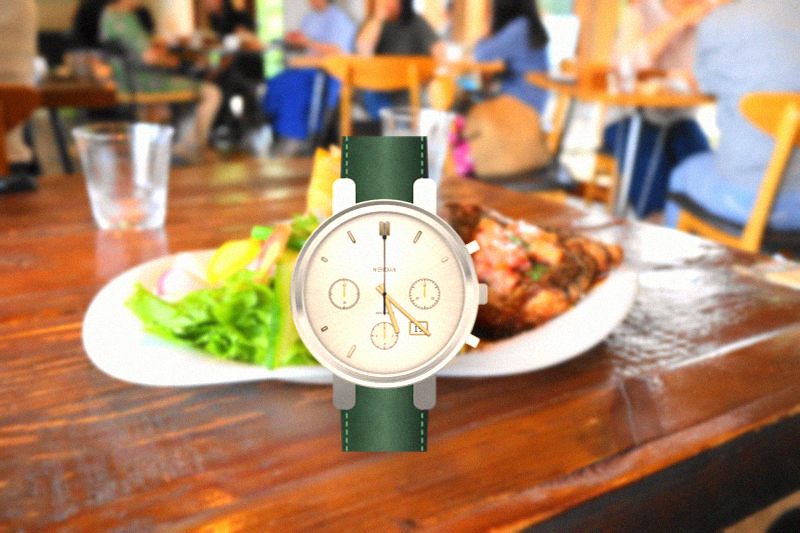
5:22
